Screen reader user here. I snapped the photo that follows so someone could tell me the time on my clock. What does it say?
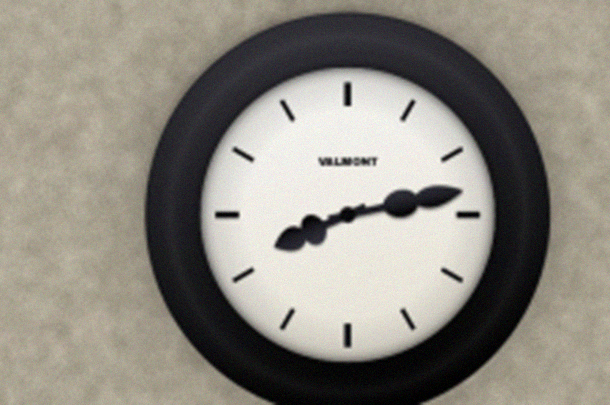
8:13
